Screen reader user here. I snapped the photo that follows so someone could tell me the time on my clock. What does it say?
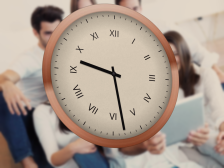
9:28
